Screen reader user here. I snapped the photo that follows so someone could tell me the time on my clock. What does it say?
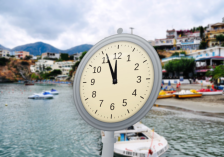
11:56
